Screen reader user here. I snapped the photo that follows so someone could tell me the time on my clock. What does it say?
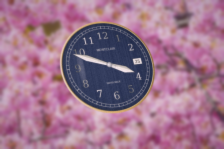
3:49
